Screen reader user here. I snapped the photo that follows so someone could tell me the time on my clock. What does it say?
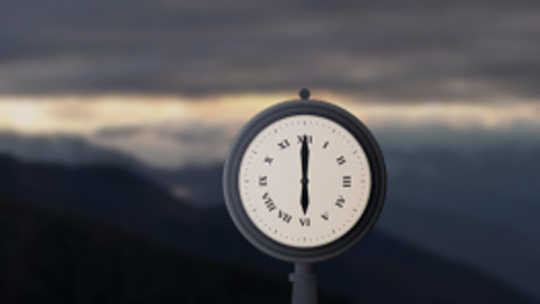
6:00
